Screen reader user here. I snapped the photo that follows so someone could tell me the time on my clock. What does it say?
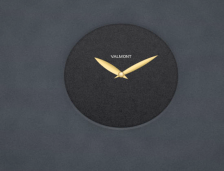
10:10
